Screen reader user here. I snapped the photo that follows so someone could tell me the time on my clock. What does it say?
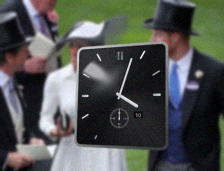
4:03
